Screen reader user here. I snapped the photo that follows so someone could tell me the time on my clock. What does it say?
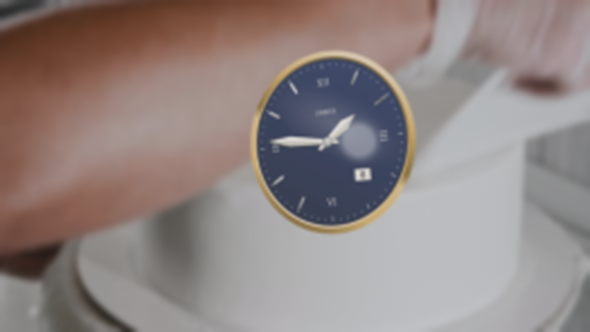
1:46
